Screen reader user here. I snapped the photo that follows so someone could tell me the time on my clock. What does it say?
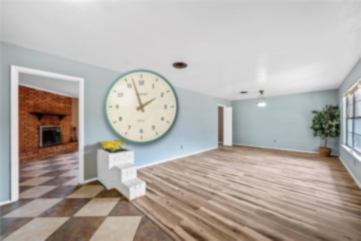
1:57
